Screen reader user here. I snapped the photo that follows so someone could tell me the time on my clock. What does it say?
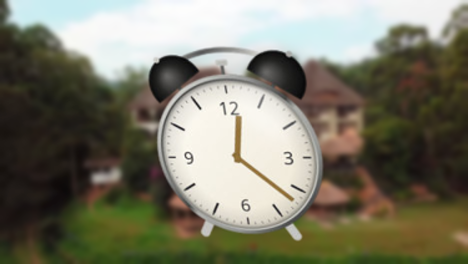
12:22
